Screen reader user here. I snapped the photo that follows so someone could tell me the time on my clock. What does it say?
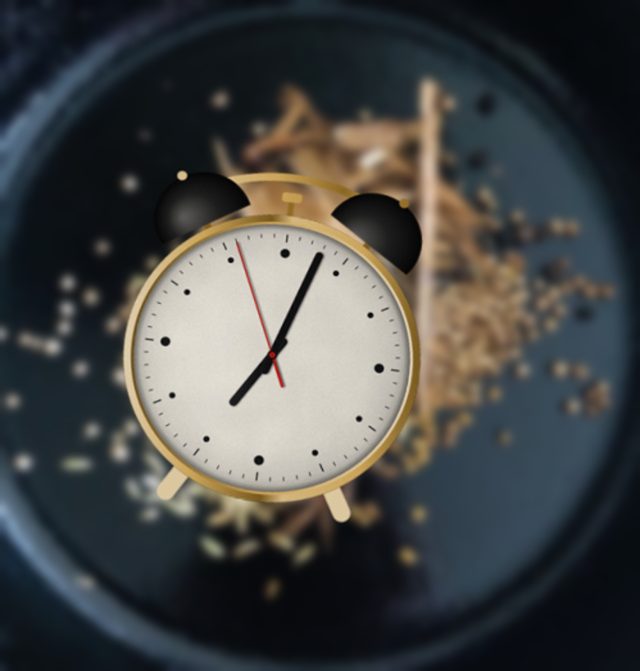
7:02:56
